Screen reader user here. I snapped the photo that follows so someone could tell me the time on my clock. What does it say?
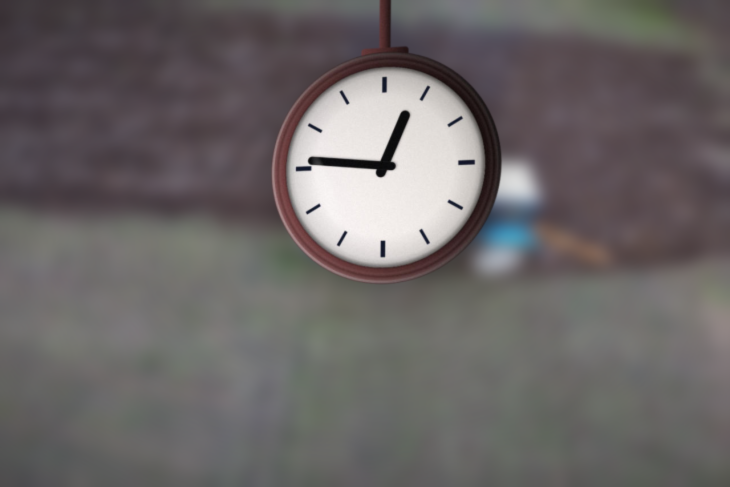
12:46
